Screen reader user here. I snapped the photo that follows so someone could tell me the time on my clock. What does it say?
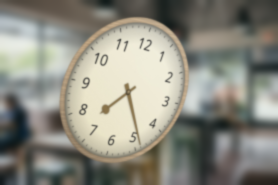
7:24
